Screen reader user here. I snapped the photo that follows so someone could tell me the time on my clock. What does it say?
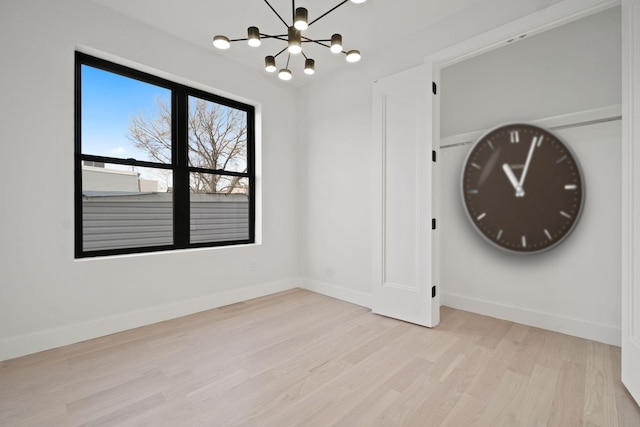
11:04
